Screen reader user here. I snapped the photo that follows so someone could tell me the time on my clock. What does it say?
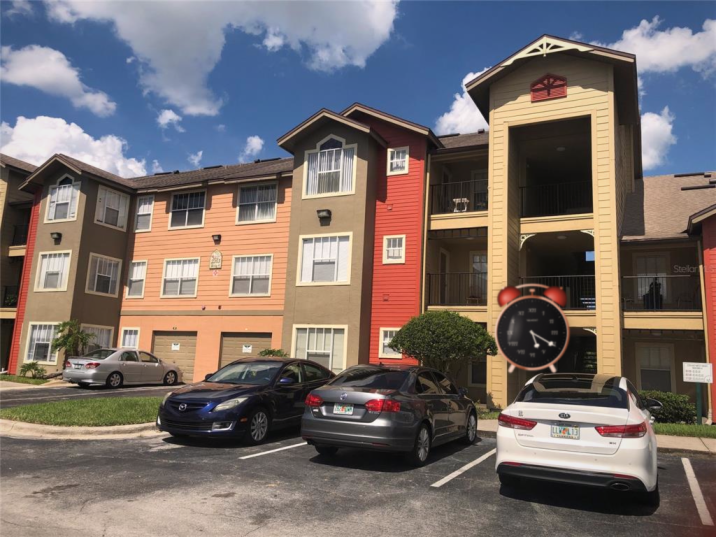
5:20
